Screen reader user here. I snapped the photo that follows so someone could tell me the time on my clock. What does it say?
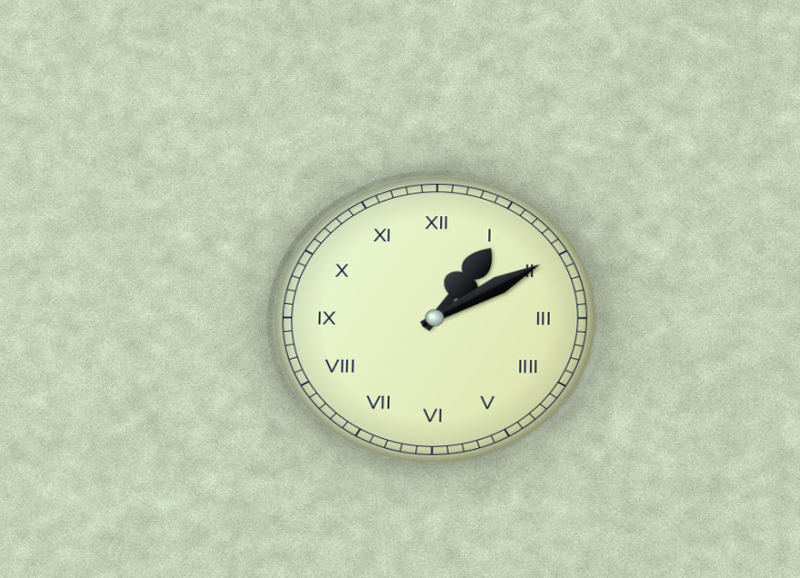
1:10
